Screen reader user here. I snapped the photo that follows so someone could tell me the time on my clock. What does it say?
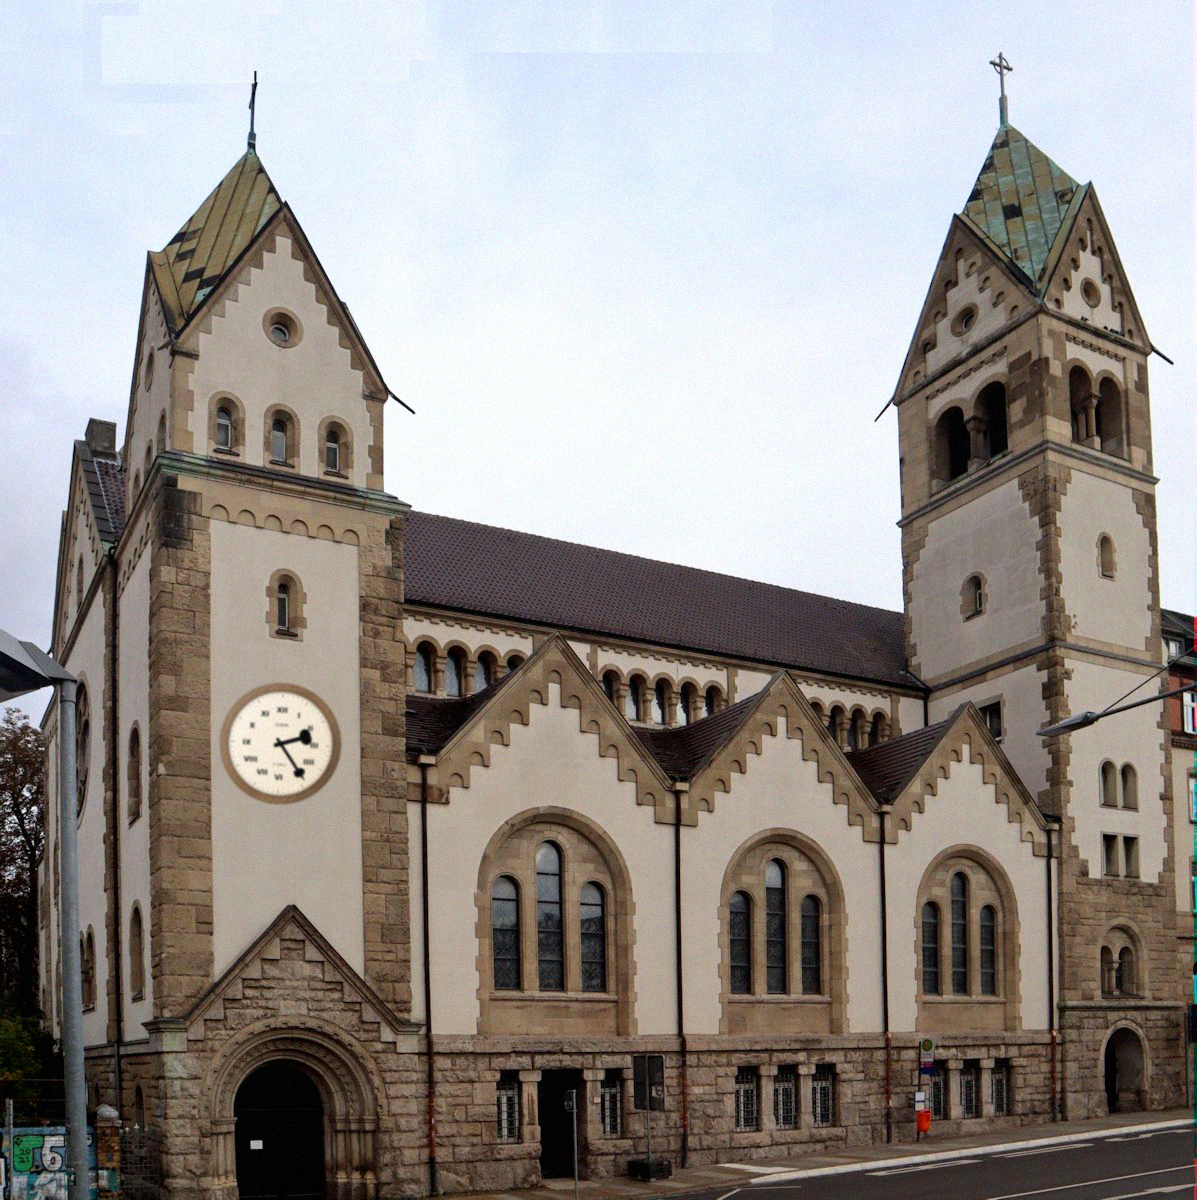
2:24
